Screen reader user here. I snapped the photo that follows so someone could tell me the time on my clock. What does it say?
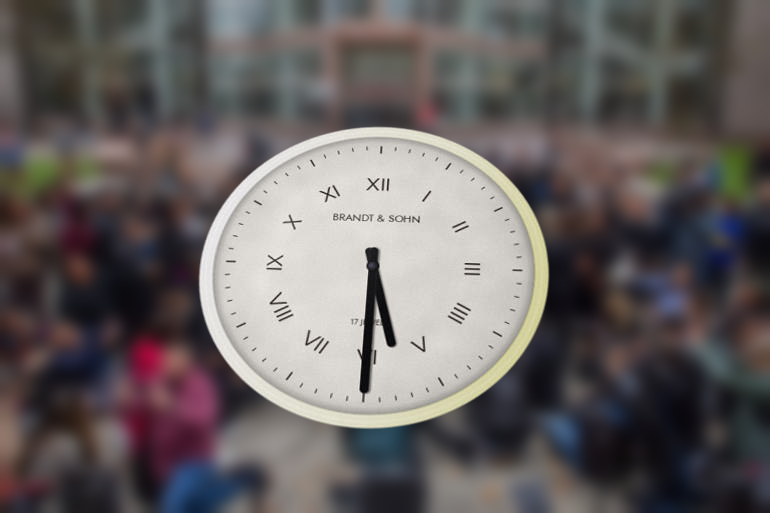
5:30
